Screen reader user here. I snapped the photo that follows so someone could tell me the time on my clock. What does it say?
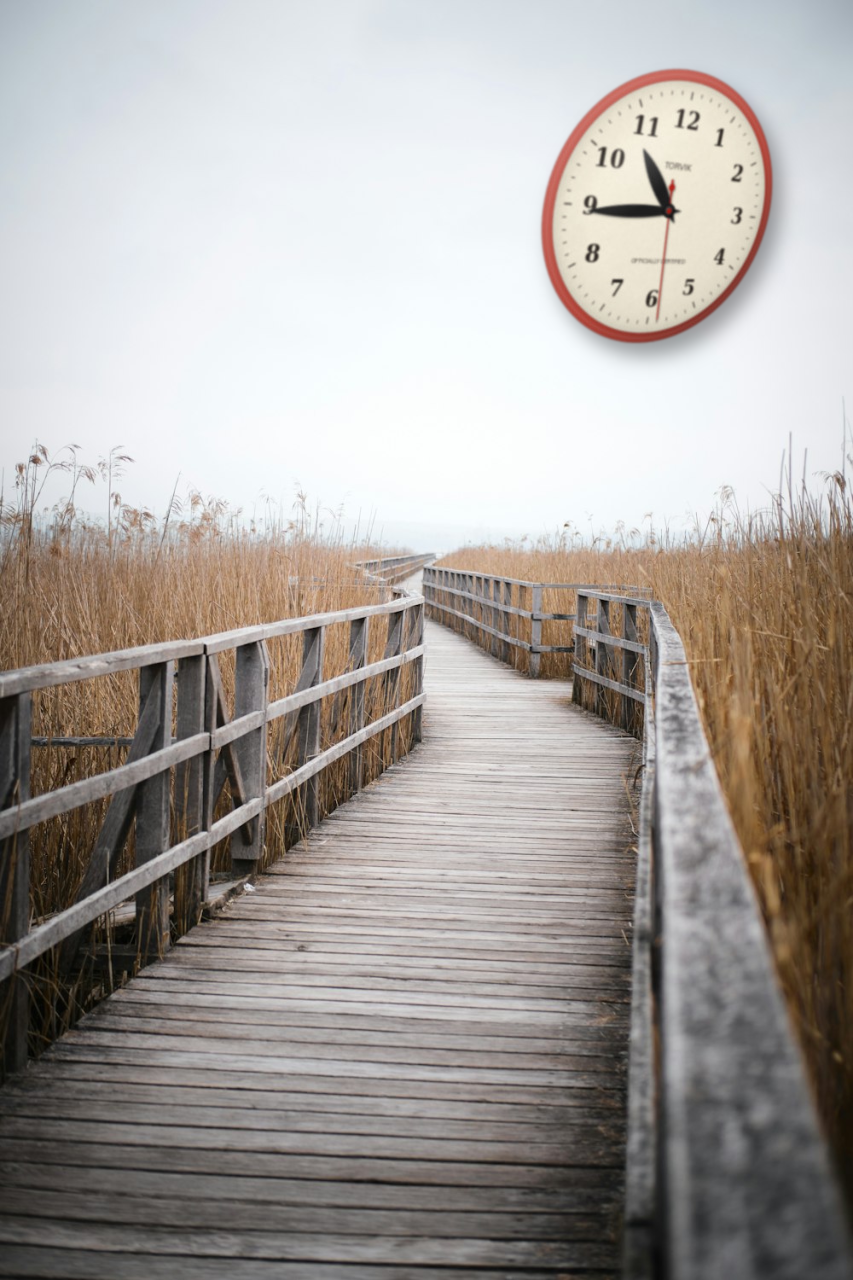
10:44:29
